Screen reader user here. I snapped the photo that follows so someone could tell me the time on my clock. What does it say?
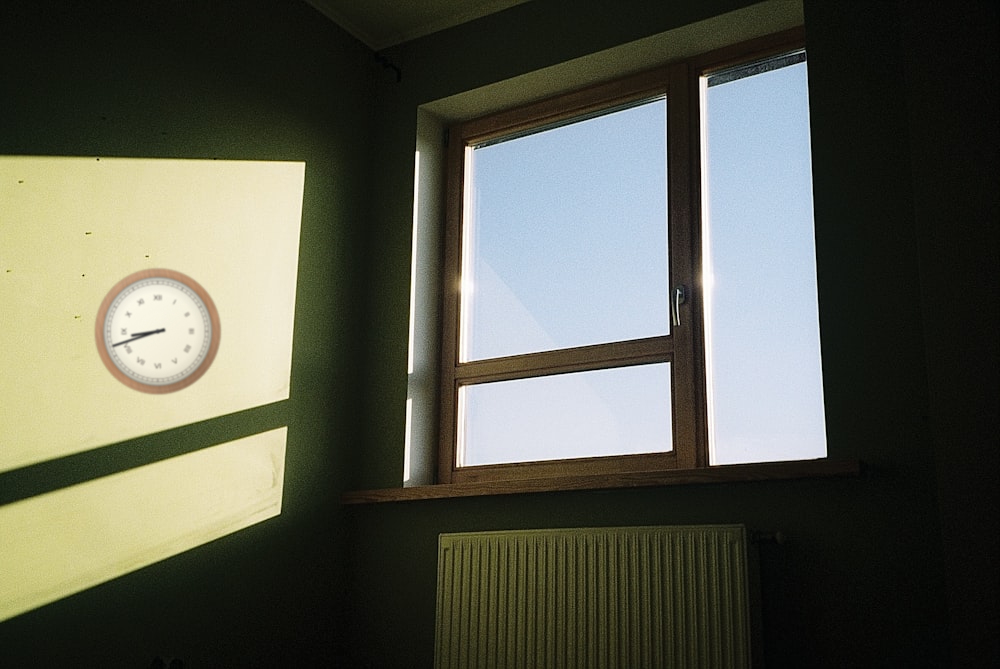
8:42
